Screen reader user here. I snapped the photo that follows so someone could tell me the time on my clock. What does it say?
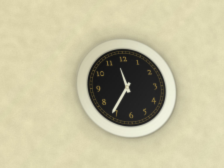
11:36
